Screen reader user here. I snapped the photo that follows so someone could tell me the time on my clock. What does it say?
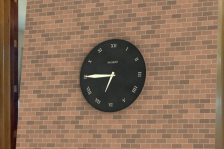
6:45
